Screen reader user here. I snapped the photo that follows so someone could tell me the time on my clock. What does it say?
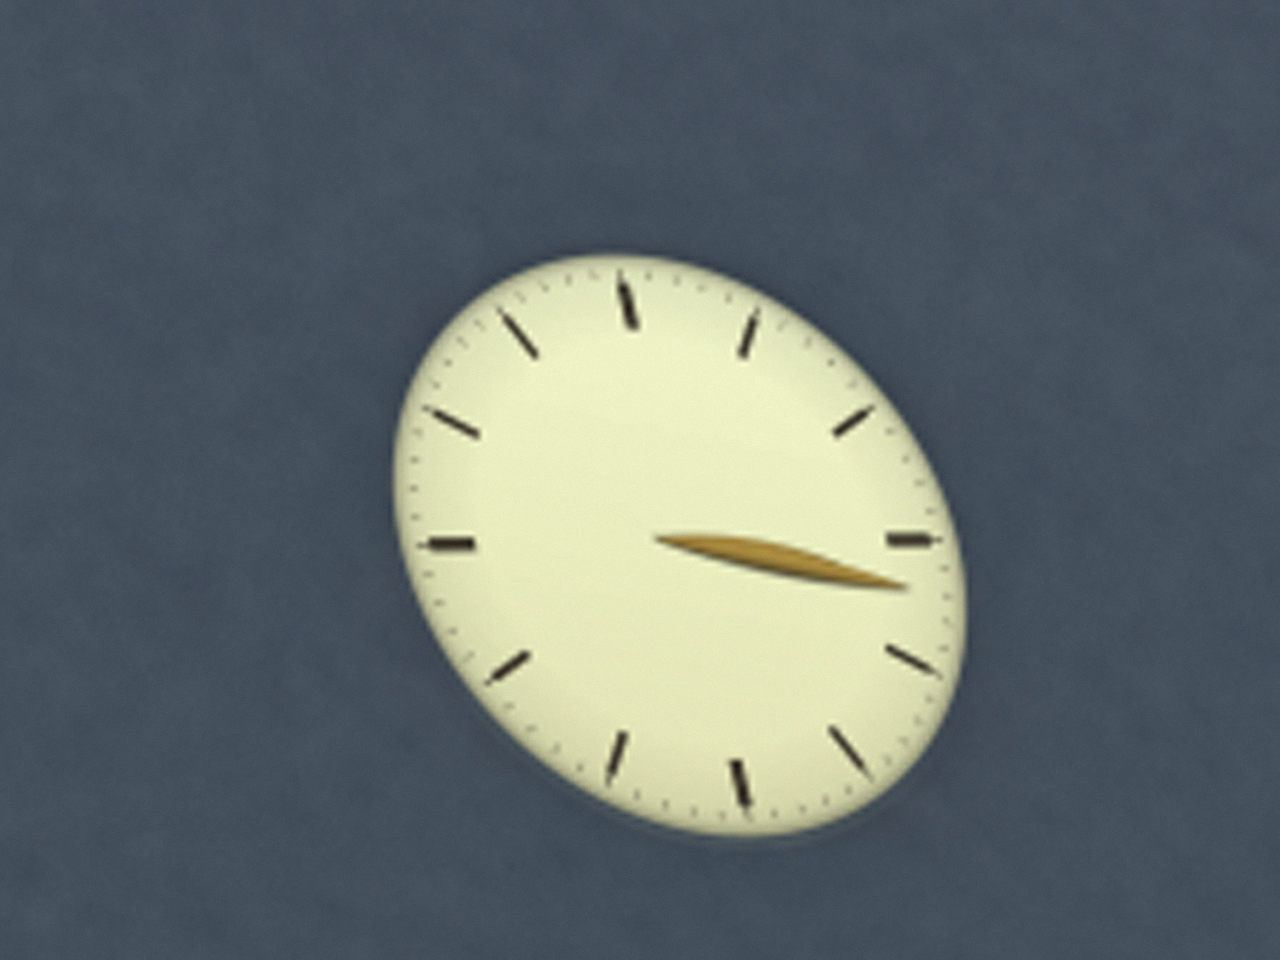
3:17
